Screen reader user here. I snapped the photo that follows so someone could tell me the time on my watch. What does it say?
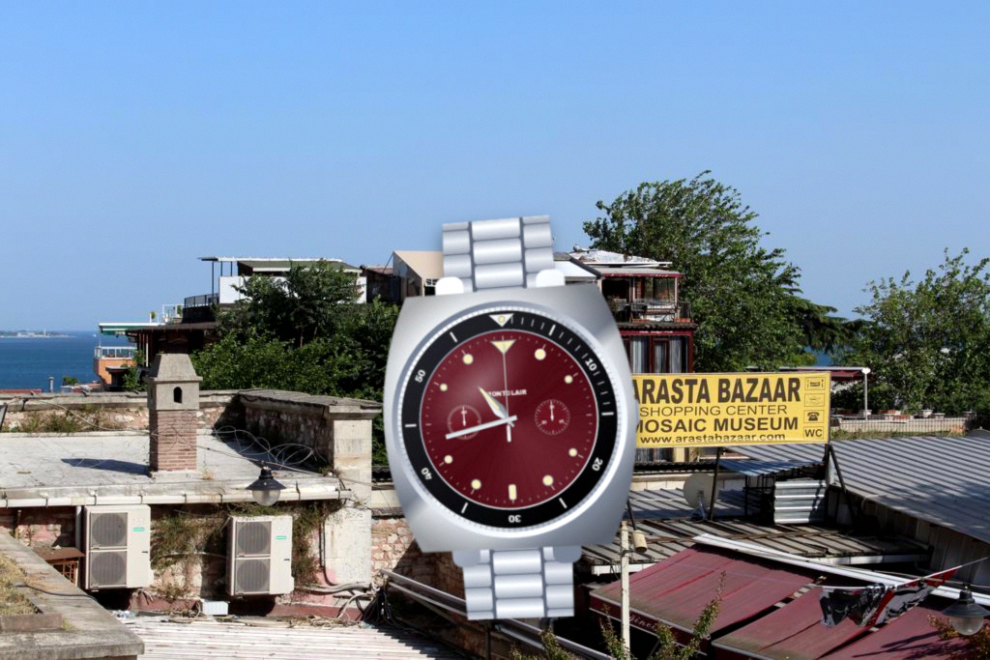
10:43
